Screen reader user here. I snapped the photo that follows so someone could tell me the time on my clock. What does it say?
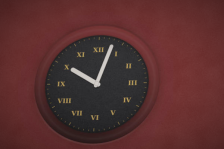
10:03
